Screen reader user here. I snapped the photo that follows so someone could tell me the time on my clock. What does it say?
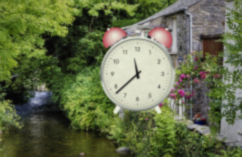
11:38
